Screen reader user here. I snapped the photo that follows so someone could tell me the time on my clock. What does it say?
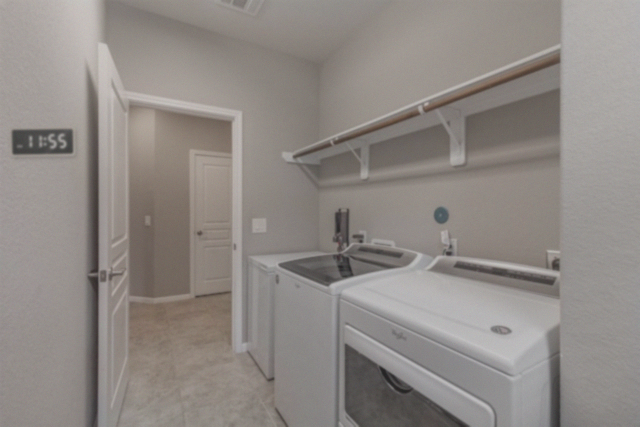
11:55
